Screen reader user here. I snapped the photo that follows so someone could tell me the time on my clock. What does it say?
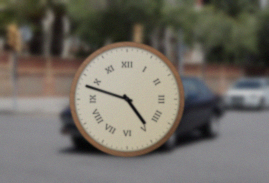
4:48
